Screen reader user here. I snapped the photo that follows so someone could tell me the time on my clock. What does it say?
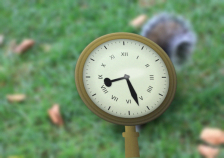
8:27
